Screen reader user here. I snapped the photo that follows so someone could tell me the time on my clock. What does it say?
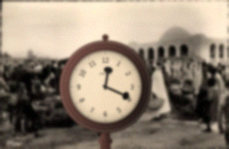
12:19
